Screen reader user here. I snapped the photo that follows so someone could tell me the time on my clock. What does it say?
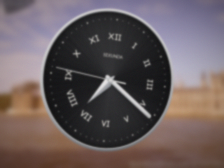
7:20:46
